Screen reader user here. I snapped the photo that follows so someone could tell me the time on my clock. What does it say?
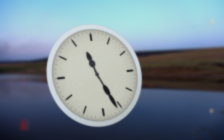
11:26
